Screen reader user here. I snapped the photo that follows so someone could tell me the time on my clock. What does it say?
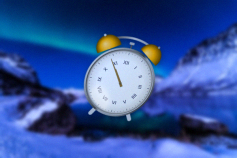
10:54
